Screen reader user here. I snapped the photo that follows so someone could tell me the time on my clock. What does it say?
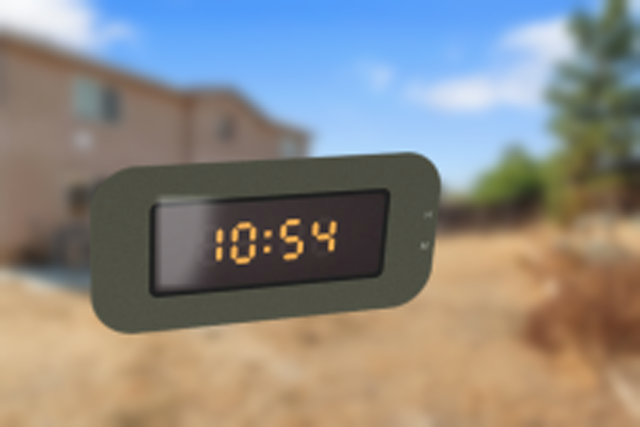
10:54
